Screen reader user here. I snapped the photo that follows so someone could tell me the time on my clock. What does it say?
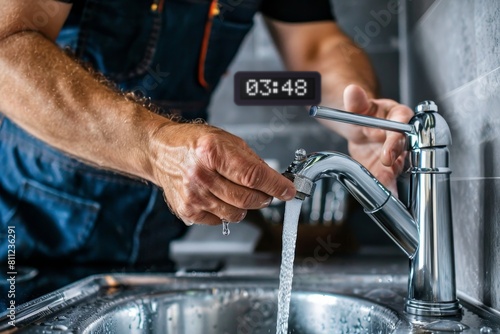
3:48
